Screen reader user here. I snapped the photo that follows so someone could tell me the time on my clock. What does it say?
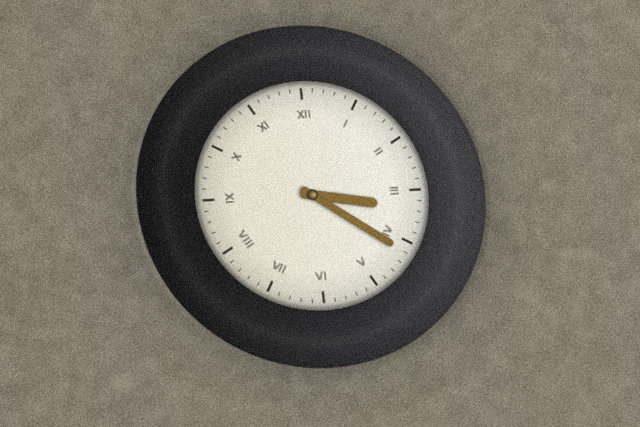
3:21
